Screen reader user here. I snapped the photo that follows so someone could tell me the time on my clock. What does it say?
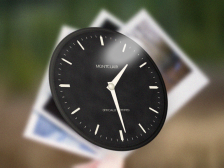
1:29
